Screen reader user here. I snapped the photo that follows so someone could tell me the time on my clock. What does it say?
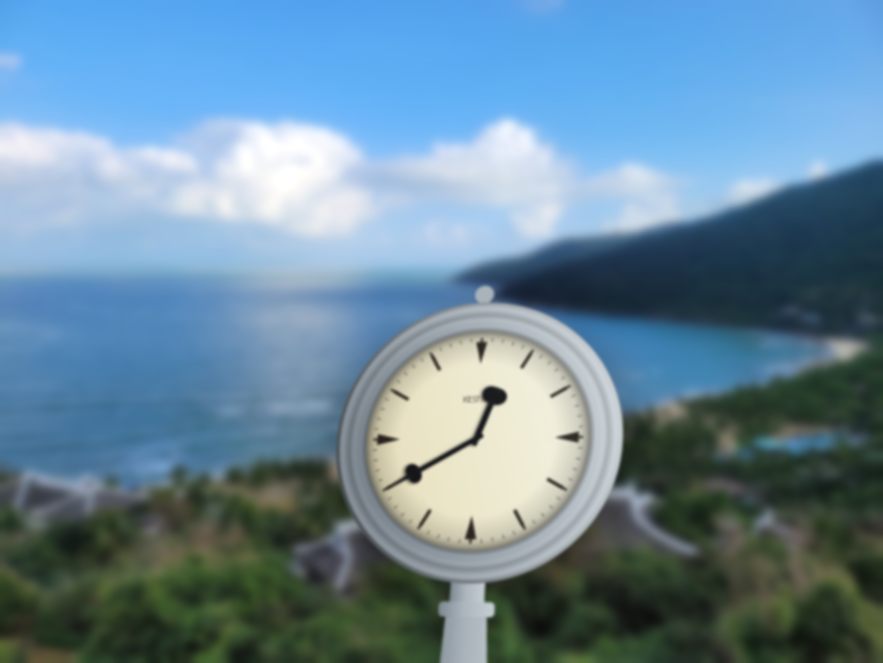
12:40
